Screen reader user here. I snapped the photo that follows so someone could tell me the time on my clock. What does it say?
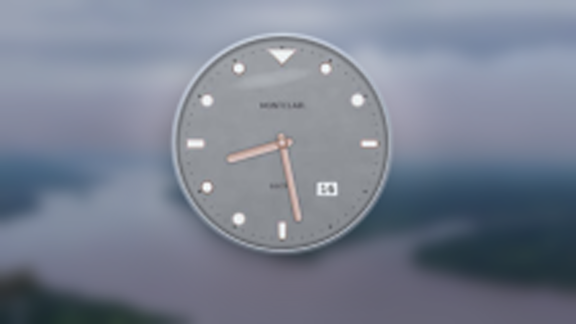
8:28
